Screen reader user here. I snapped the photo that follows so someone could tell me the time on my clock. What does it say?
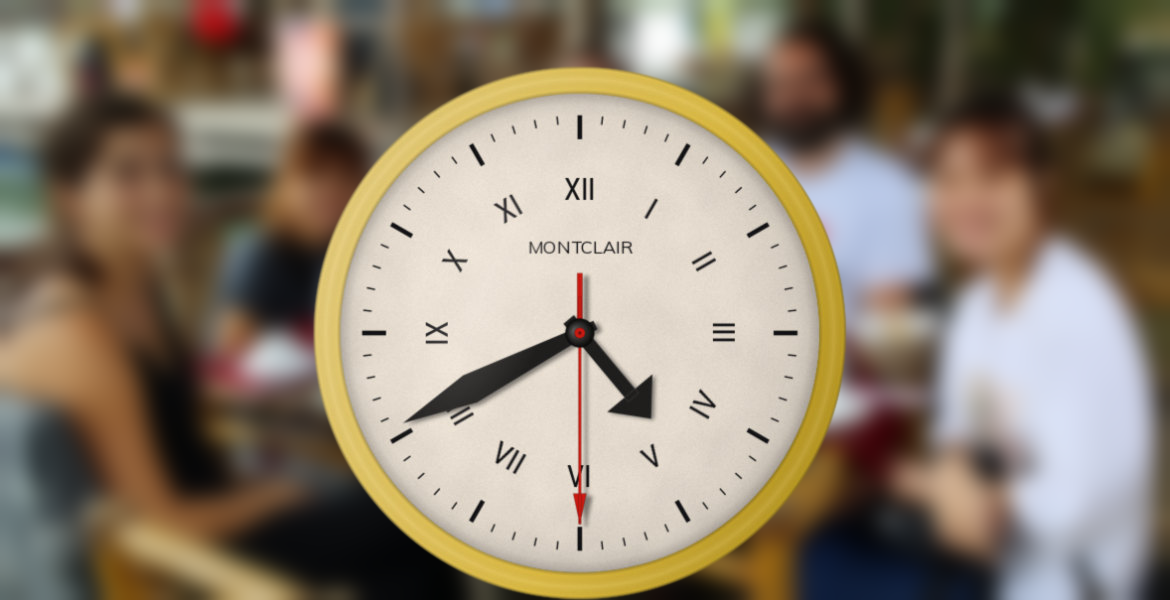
4:40:30
